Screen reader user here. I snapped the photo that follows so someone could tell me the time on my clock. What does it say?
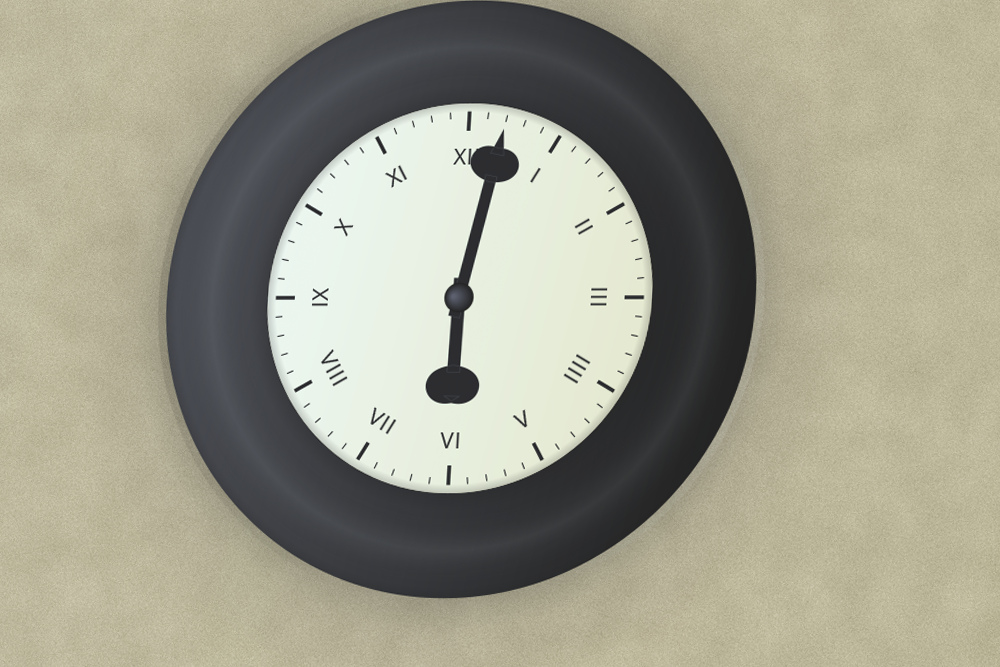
6:02
